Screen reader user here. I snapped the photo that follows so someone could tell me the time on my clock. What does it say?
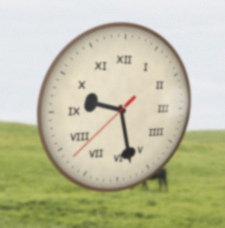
9:27:38
